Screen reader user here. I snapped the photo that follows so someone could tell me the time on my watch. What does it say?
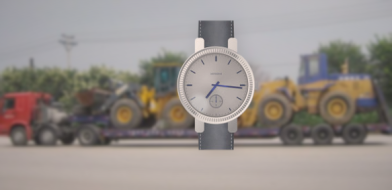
7:16
